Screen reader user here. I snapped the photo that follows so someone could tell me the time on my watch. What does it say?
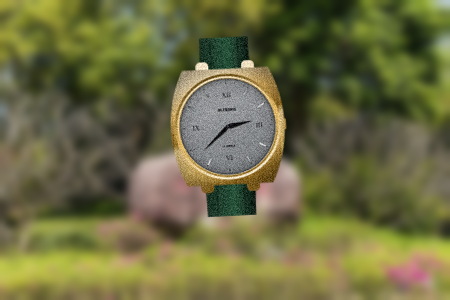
2:38
